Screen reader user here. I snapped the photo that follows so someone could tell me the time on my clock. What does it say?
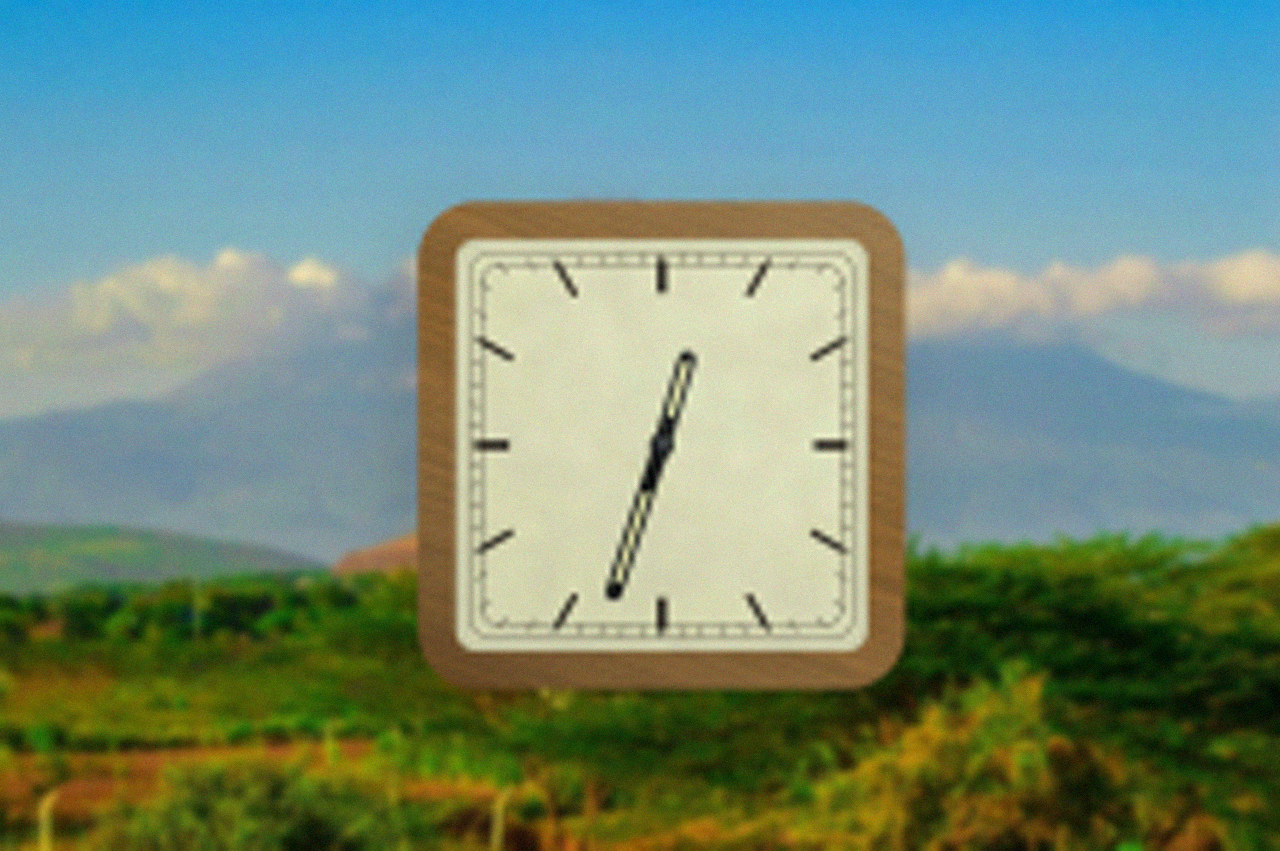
12:33
